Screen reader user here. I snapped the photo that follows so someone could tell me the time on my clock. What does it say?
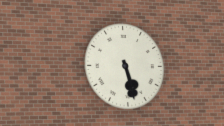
5:28
